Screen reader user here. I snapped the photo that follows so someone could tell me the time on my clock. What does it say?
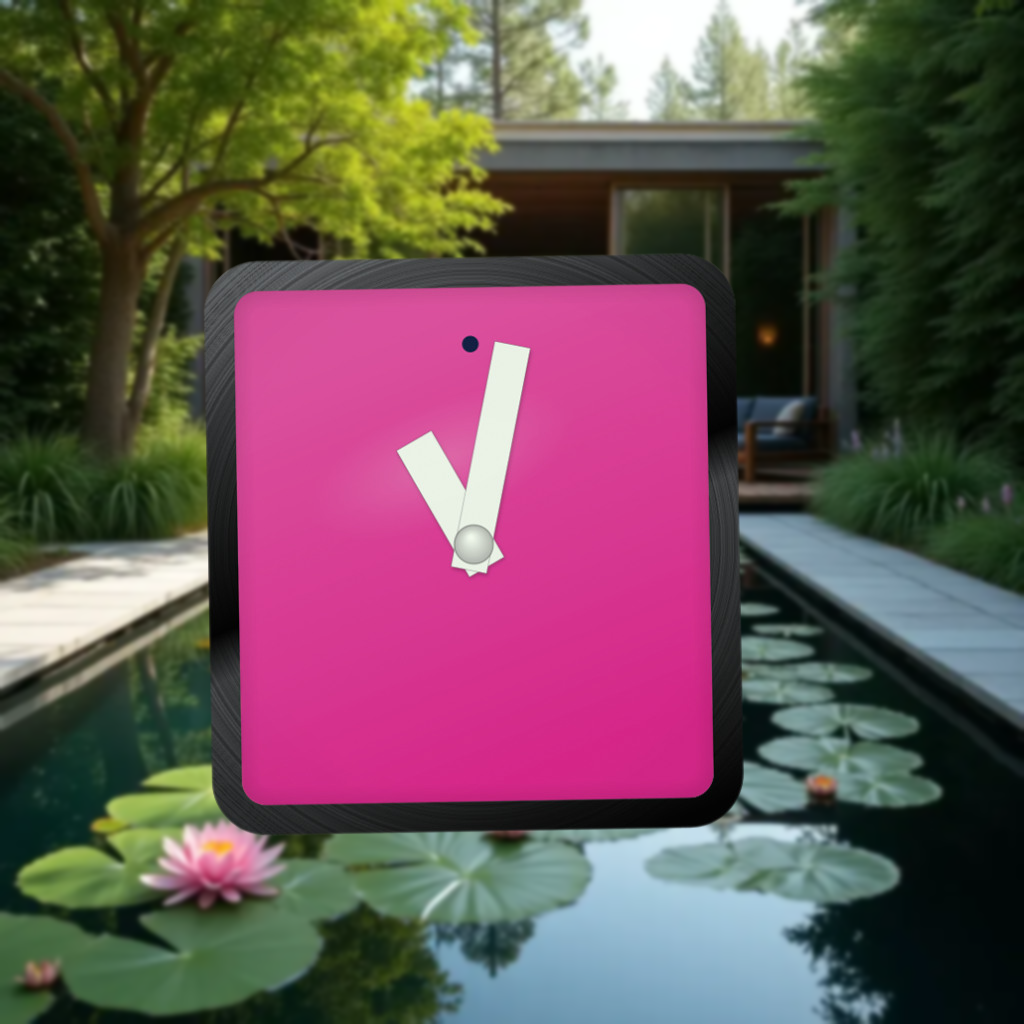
11:02
